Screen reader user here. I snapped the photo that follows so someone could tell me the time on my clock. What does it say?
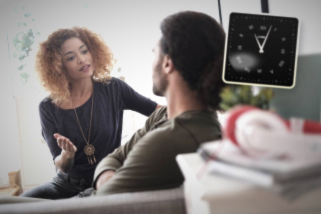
11:03
